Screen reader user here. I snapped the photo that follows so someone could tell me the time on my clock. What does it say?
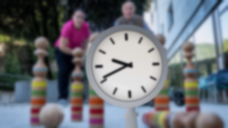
9:41
